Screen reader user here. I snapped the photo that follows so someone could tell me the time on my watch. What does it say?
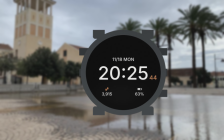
20:25
